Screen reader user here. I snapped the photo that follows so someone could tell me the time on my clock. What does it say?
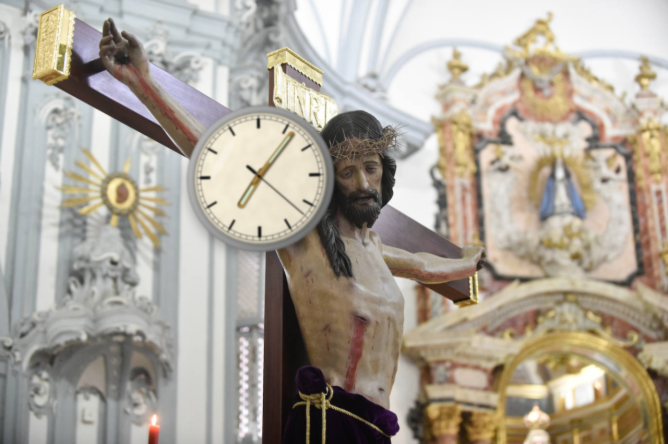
7:06:22
